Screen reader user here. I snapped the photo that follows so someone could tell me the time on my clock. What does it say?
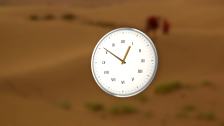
12:51
